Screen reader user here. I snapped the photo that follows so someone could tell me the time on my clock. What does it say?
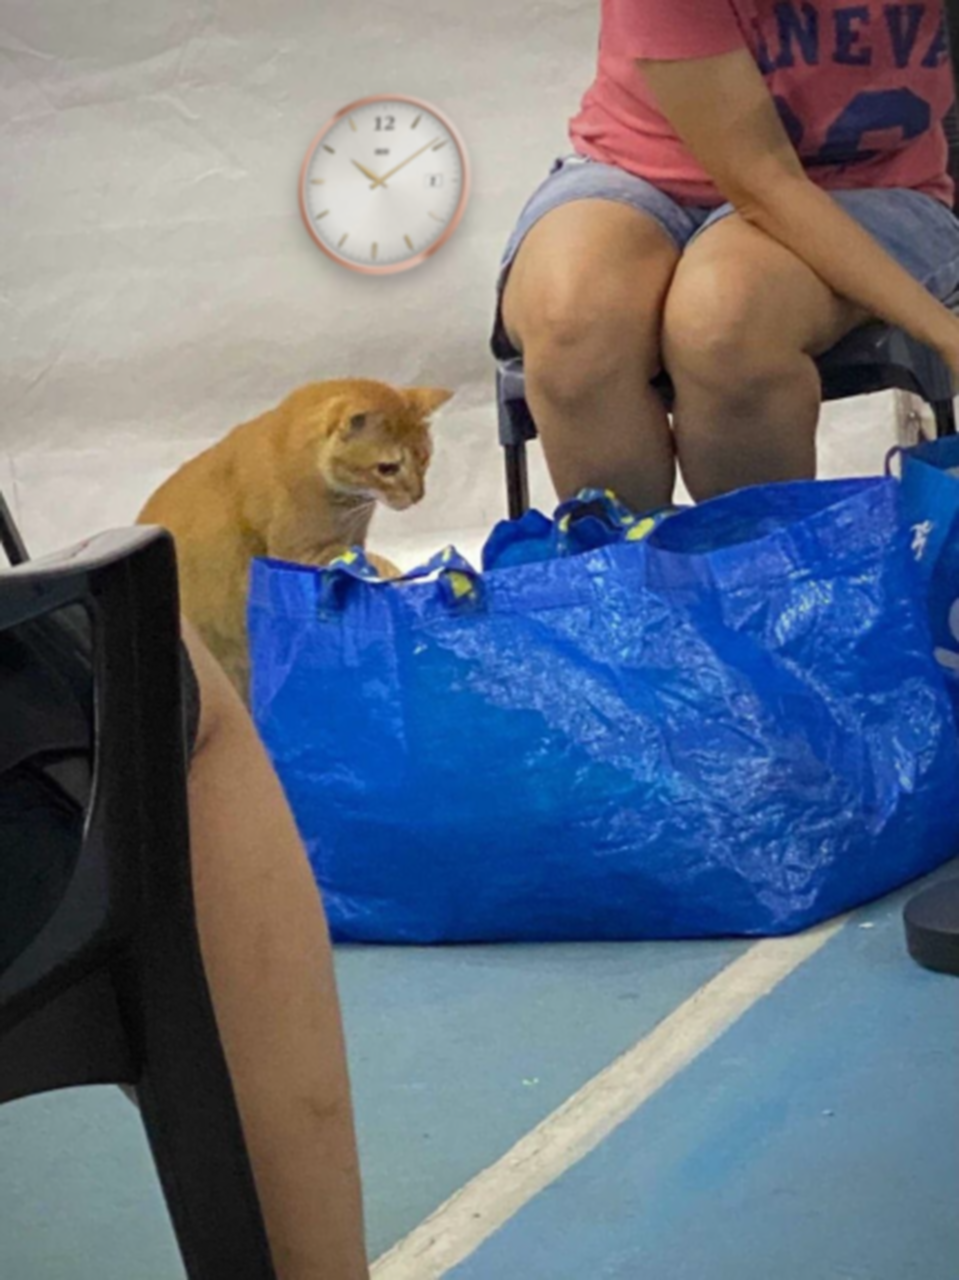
10:09
